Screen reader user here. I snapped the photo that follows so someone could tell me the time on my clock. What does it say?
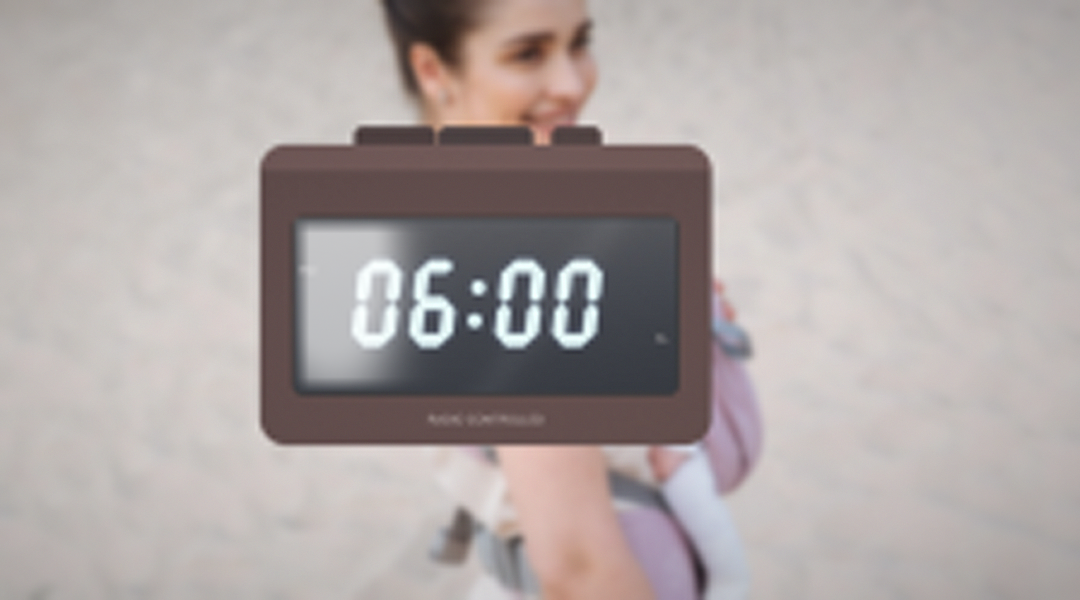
6:00
